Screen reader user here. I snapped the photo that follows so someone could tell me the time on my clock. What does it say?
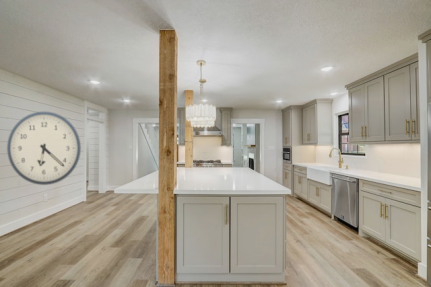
6:22
